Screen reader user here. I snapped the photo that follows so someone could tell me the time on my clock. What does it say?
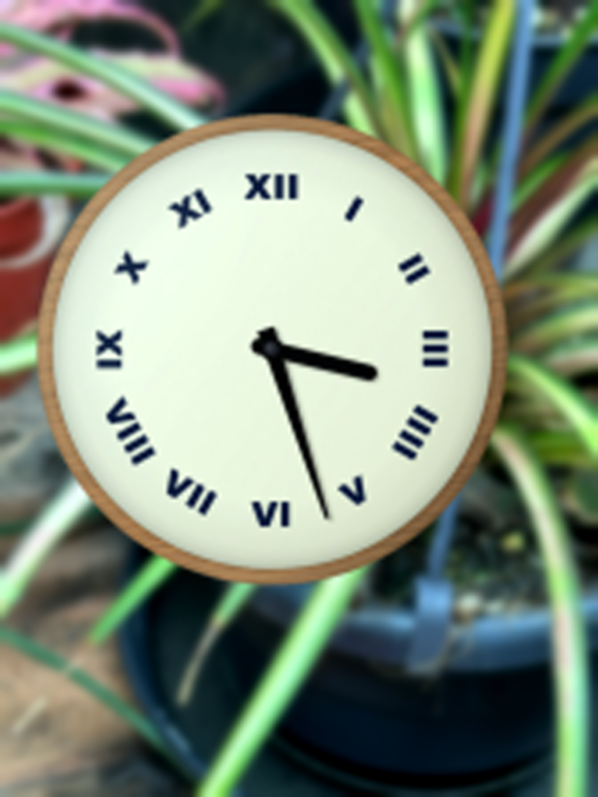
3:27
